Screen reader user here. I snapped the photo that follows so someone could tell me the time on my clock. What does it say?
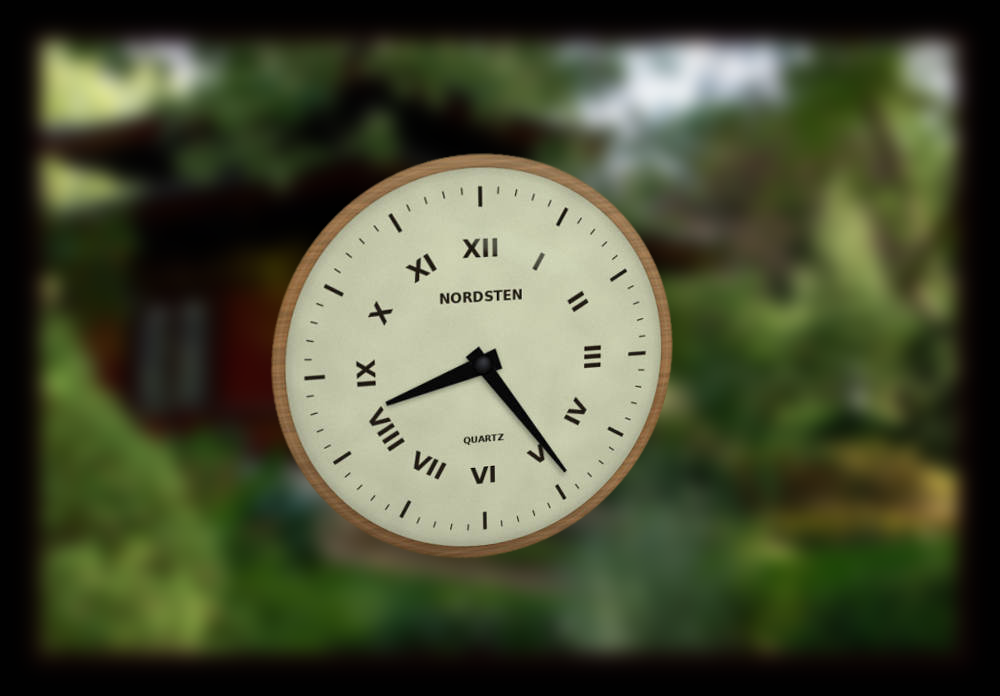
8:24
